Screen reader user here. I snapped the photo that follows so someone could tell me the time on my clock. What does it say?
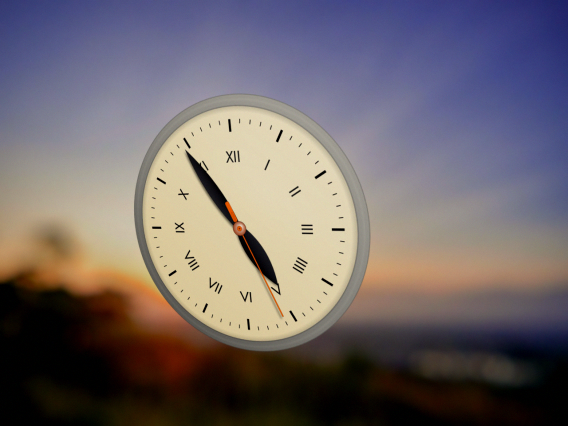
4:54:26
